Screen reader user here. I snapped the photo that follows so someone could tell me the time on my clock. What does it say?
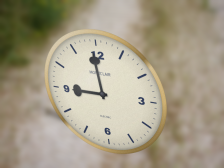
8:59
